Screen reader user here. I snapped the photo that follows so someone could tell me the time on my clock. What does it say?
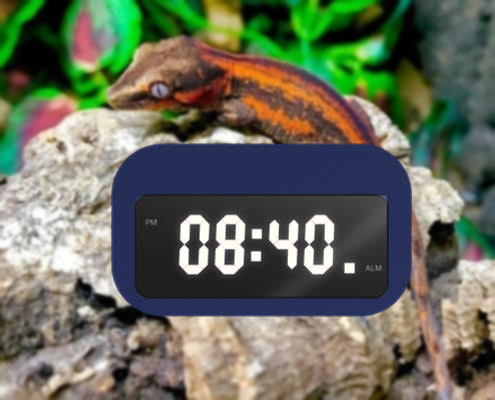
8:40
